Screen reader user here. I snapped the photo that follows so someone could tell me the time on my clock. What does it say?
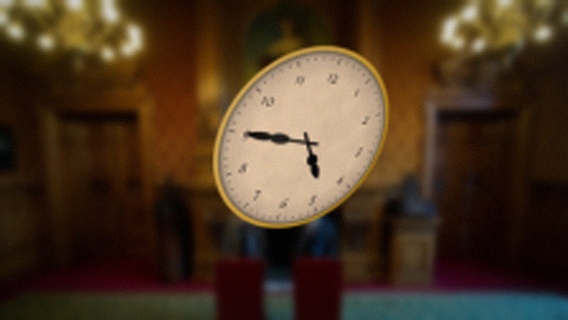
4:45
